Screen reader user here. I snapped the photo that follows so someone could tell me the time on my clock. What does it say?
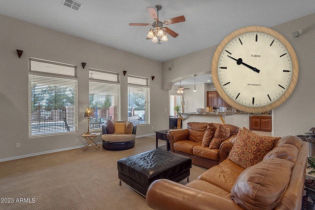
9:49
